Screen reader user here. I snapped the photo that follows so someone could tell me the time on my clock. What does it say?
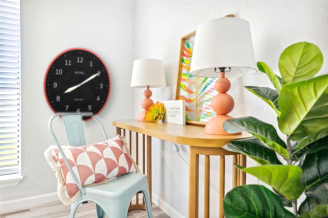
8:10
